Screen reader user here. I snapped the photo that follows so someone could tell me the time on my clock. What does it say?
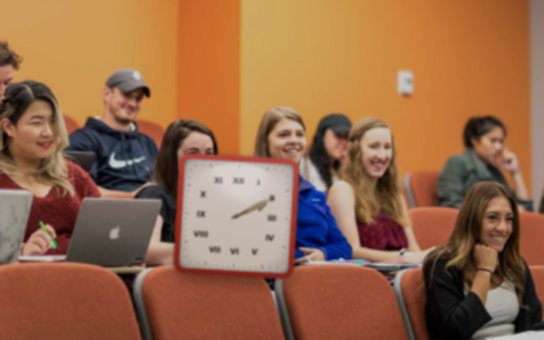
2:10
